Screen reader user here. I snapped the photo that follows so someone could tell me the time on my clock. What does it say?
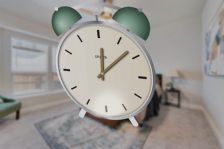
12:08
